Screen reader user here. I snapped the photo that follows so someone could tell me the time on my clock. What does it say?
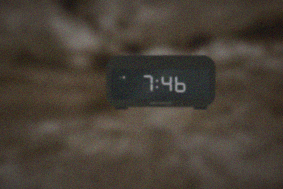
7:46
